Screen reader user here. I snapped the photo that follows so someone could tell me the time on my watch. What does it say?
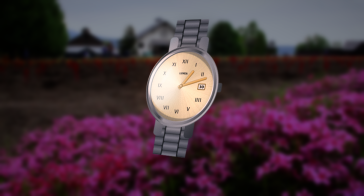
1:12
